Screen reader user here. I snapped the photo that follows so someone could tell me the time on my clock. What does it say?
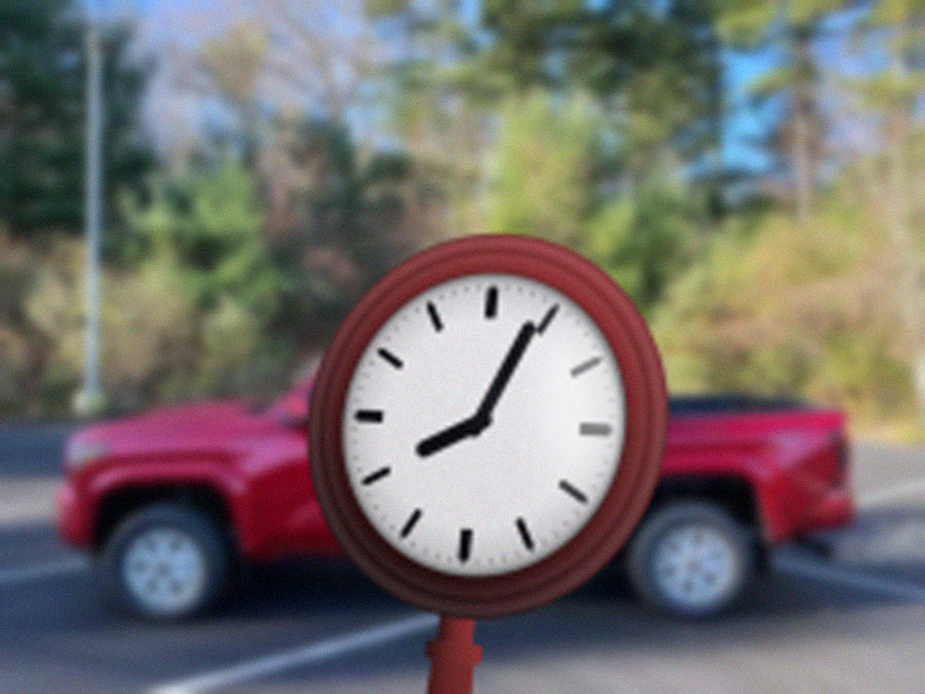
8:04
